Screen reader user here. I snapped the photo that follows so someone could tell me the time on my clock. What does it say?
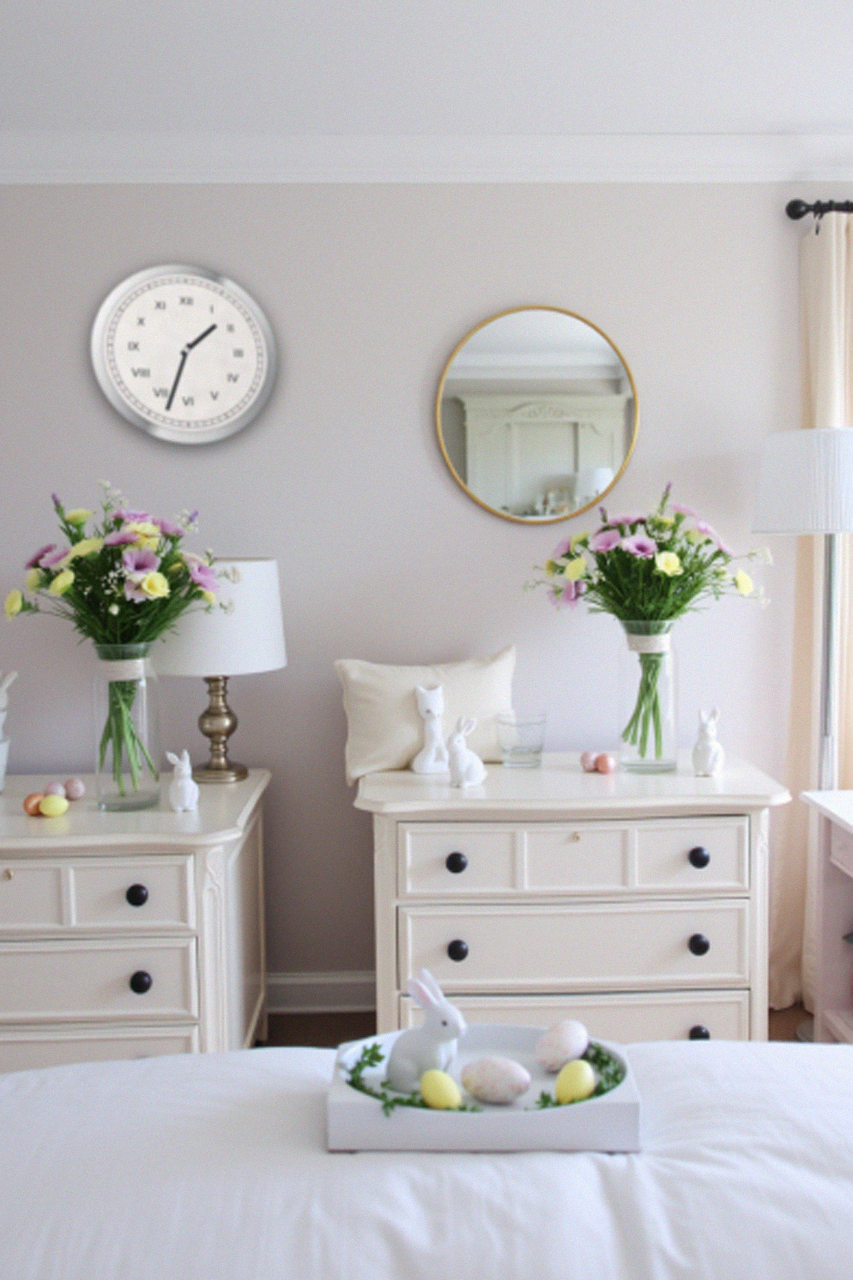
1:33
